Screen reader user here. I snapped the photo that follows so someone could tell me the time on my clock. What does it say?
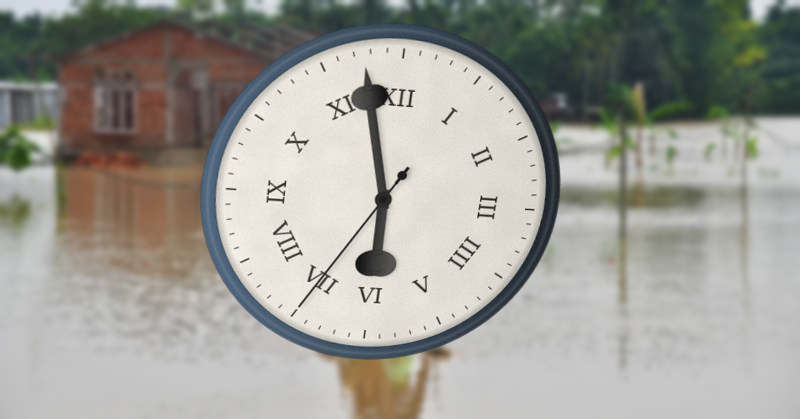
5:57:35
